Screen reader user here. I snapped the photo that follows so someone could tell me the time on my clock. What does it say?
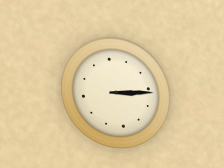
3:16
